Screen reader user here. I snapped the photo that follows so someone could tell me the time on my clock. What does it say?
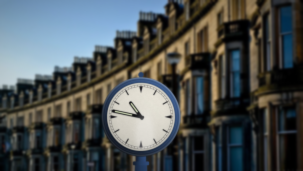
10:47
